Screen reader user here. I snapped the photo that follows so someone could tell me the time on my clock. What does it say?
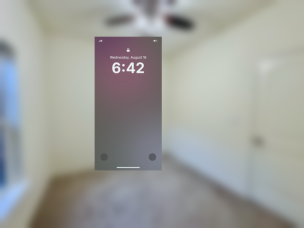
6:42
